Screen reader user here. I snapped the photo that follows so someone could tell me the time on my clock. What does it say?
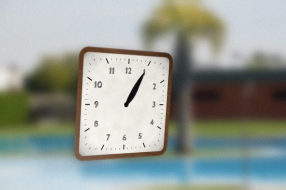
1:05
